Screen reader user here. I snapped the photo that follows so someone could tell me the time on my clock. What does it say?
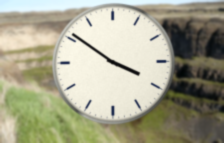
3:51
